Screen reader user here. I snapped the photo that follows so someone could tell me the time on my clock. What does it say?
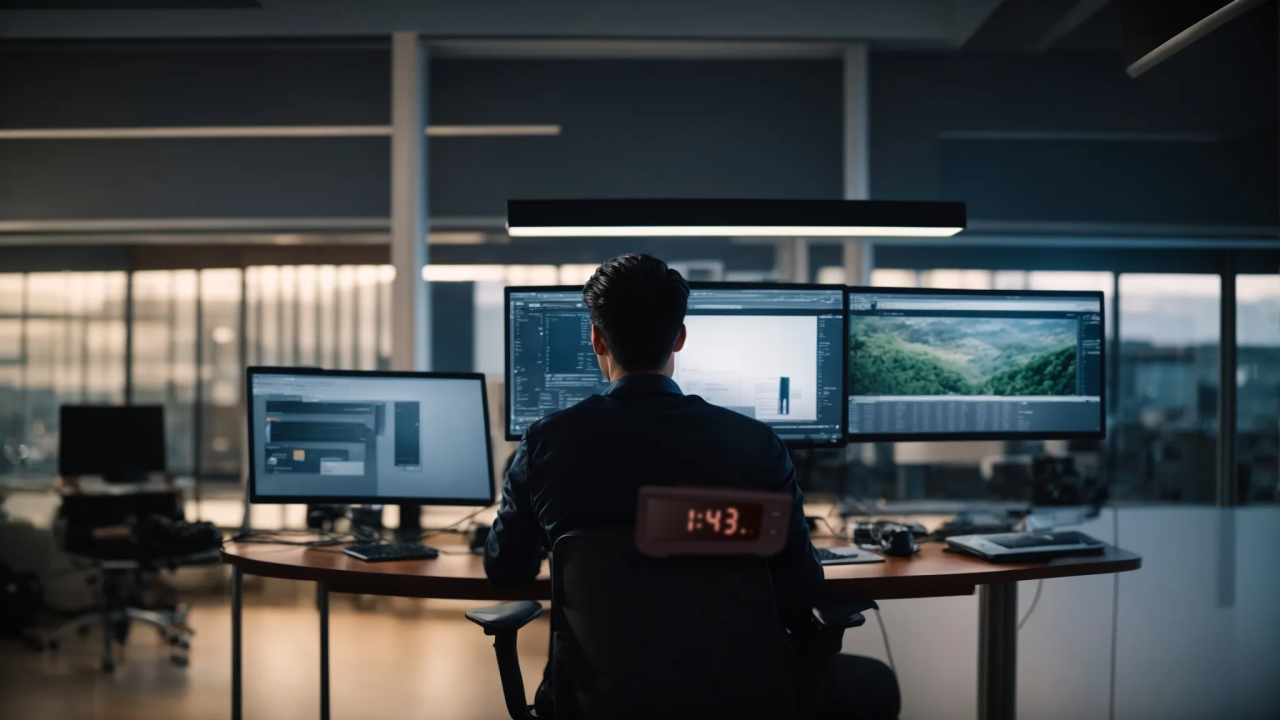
1:43
